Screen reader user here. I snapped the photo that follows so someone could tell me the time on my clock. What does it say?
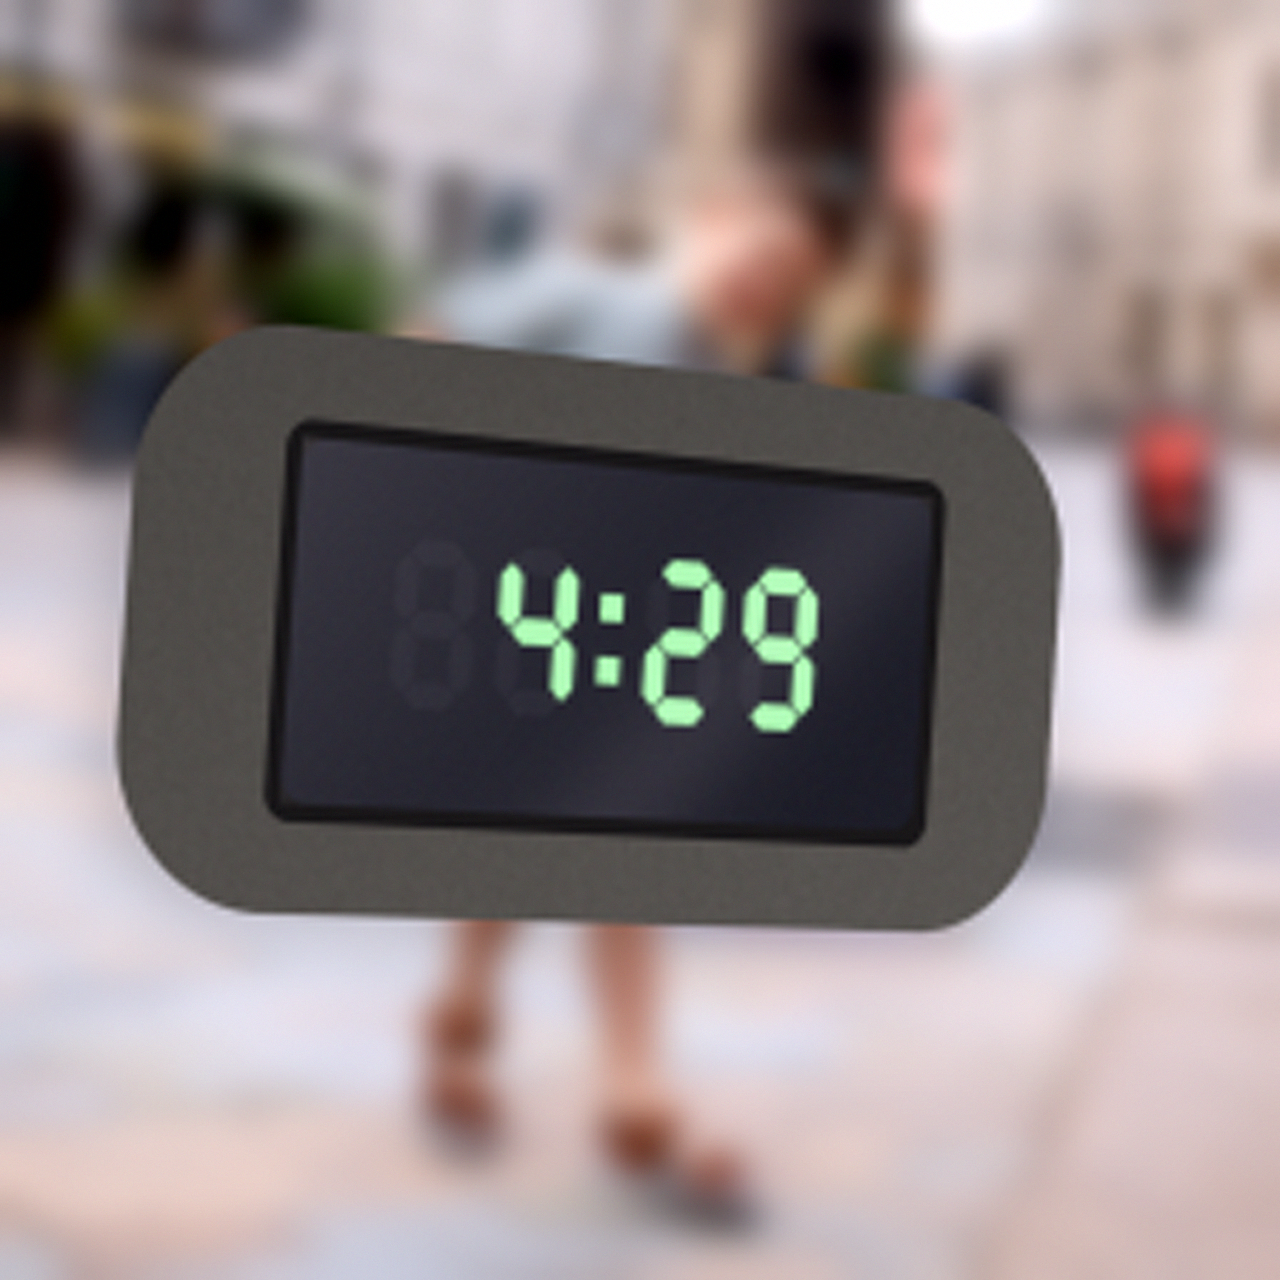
4:29
